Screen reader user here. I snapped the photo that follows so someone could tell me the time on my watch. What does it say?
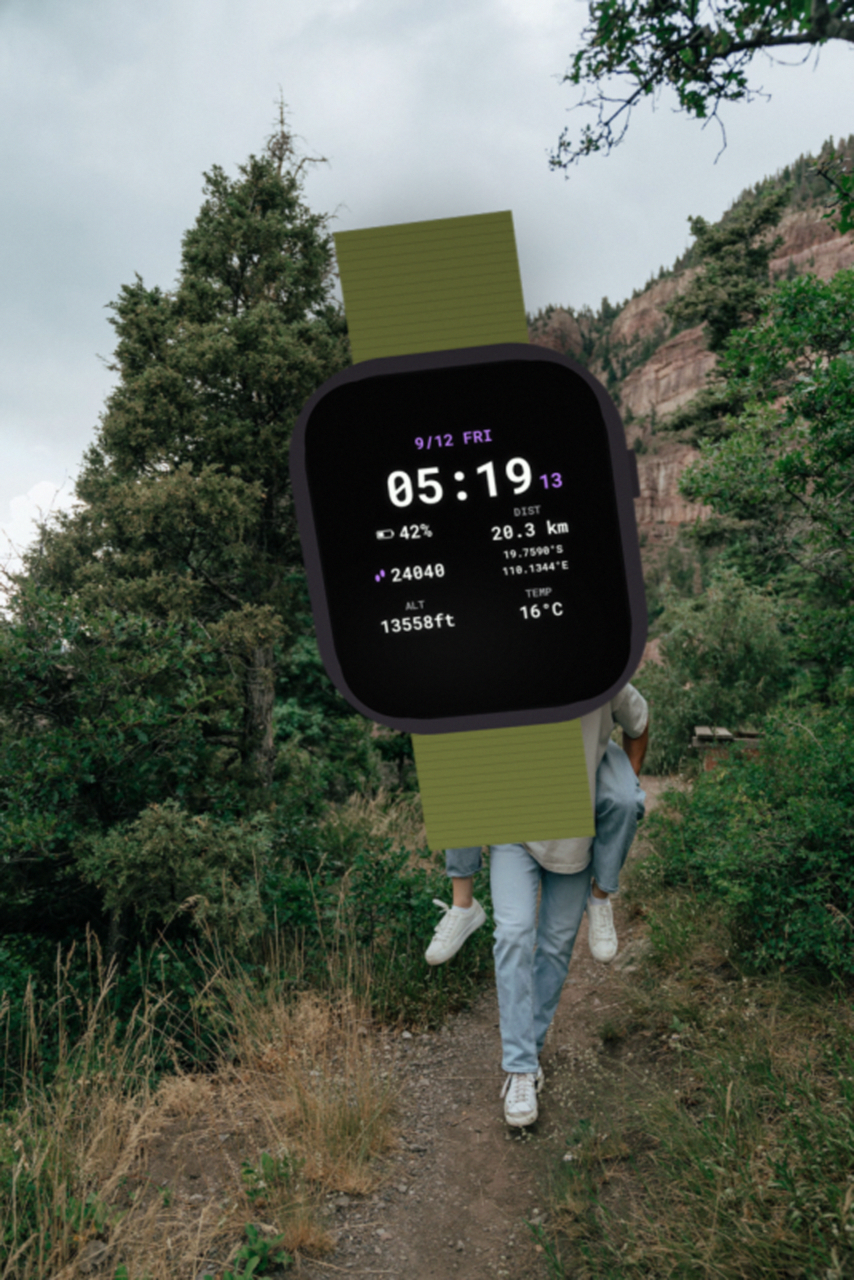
5:19:13
